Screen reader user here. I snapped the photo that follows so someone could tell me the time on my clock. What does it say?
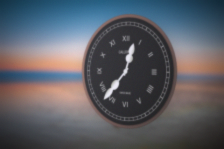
12:37
